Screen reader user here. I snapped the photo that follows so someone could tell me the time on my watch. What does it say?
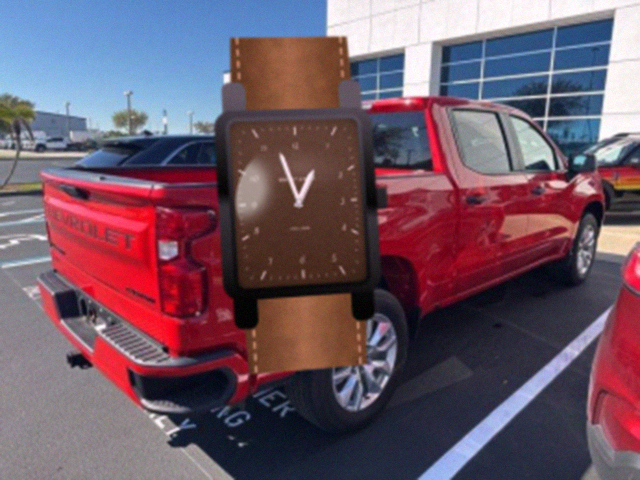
12:57
